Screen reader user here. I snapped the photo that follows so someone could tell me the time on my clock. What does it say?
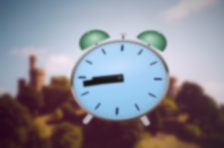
8:43
